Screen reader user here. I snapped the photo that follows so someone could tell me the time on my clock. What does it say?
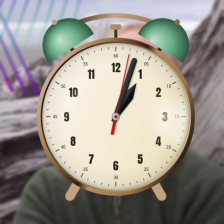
1:03:02
